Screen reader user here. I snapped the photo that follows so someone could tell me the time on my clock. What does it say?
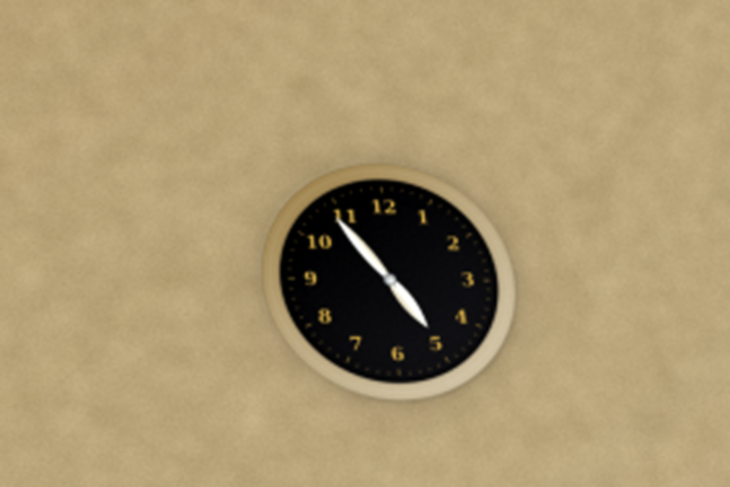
4:54
